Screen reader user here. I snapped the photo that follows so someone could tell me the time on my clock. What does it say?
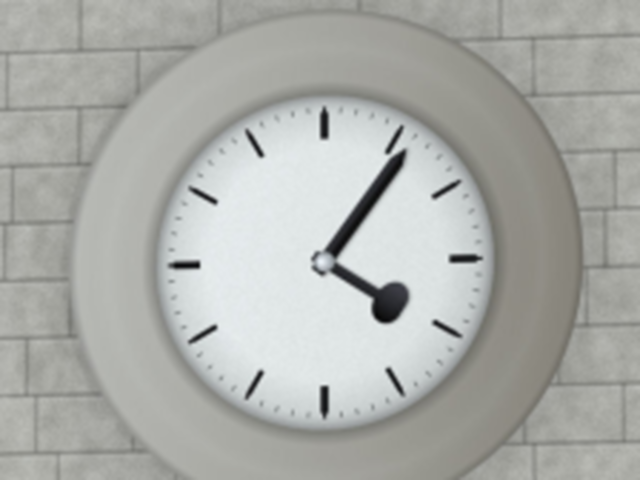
4:06
